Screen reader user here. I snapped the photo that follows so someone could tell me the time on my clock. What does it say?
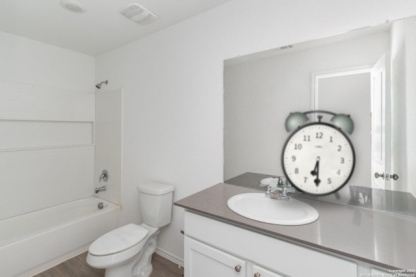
6:30
